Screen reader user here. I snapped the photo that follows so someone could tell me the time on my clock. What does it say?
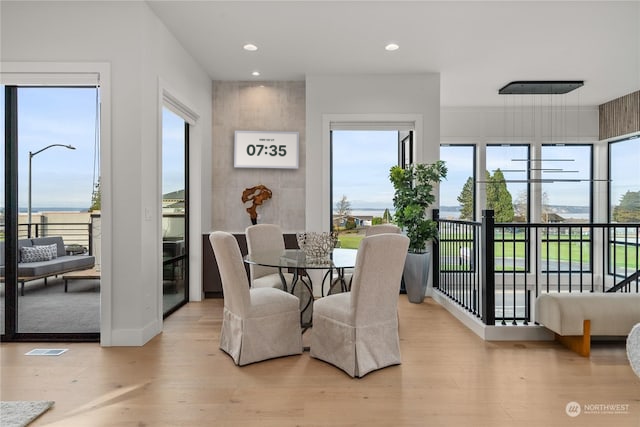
7:35
